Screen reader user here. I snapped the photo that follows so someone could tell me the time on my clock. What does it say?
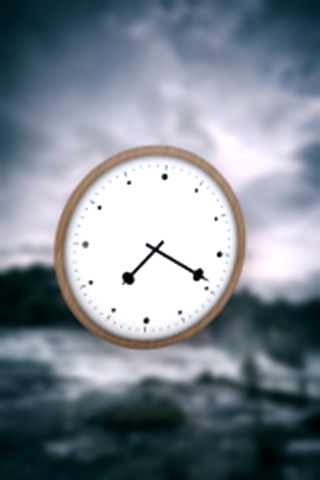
7:19
